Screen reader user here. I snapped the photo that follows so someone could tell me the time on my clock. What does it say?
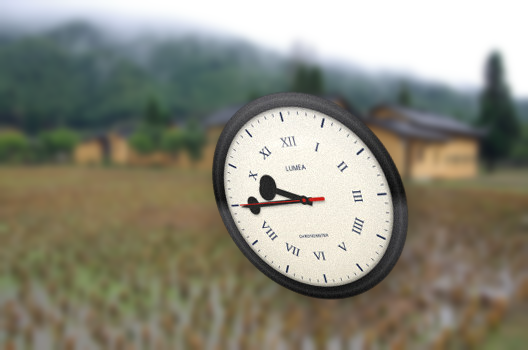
9:44:45
